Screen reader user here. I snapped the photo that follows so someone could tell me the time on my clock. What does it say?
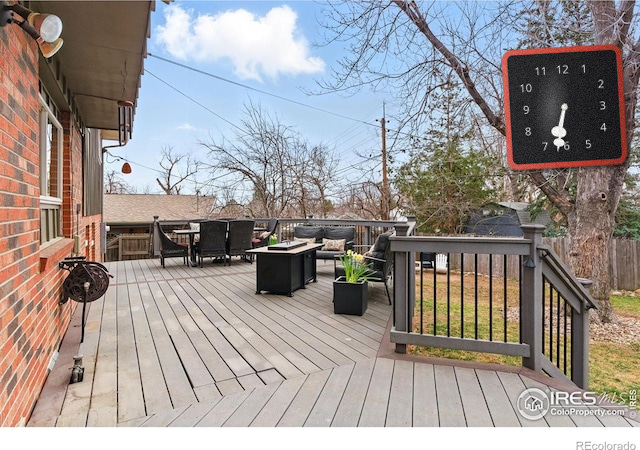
6:32
